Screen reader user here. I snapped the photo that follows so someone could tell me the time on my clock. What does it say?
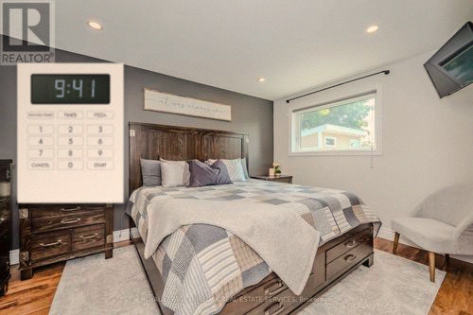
9:41
